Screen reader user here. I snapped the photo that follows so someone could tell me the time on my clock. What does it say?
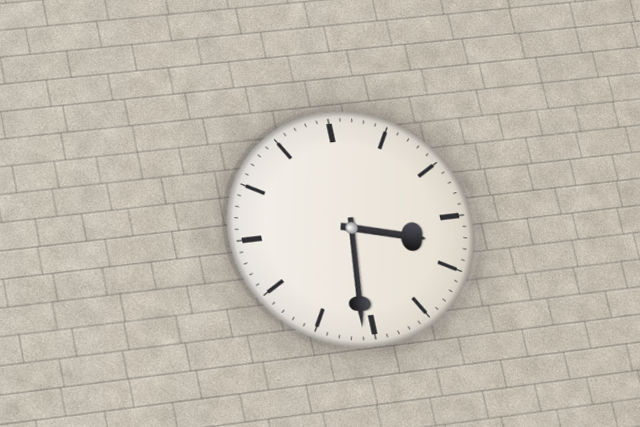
3:31
